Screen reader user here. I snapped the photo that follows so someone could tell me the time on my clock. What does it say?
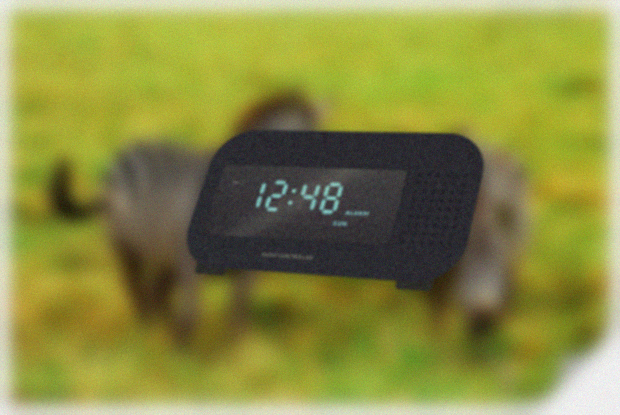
12:48
